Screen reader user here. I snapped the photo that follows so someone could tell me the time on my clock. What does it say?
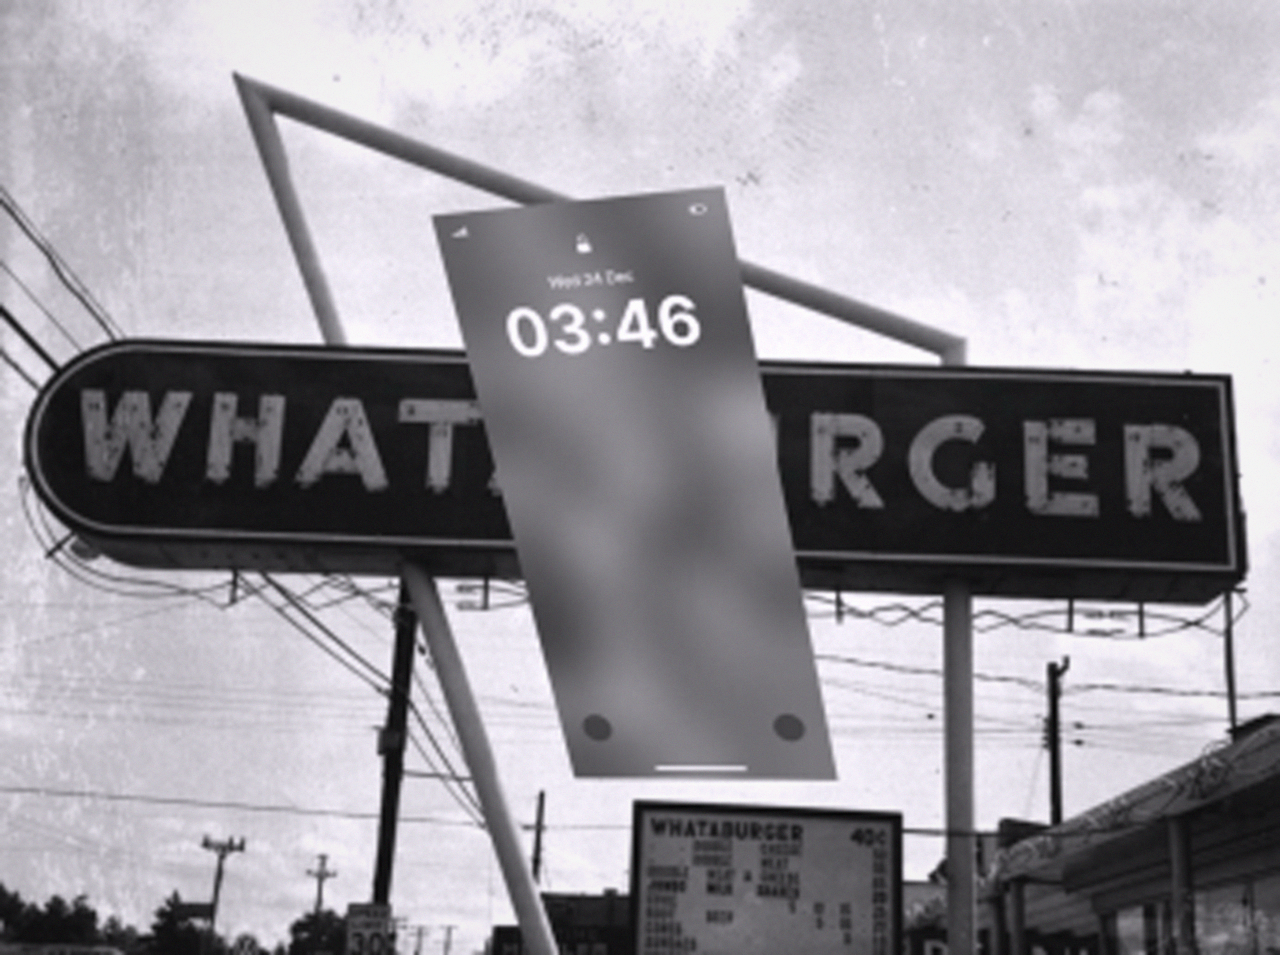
3:46
